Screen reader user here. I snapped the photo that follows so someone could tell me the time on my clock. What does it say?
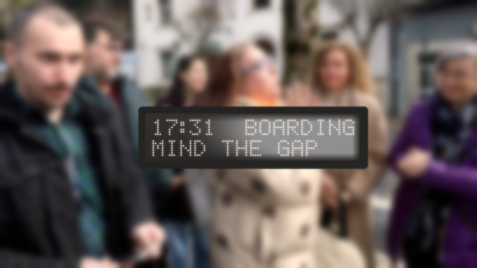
17:31
